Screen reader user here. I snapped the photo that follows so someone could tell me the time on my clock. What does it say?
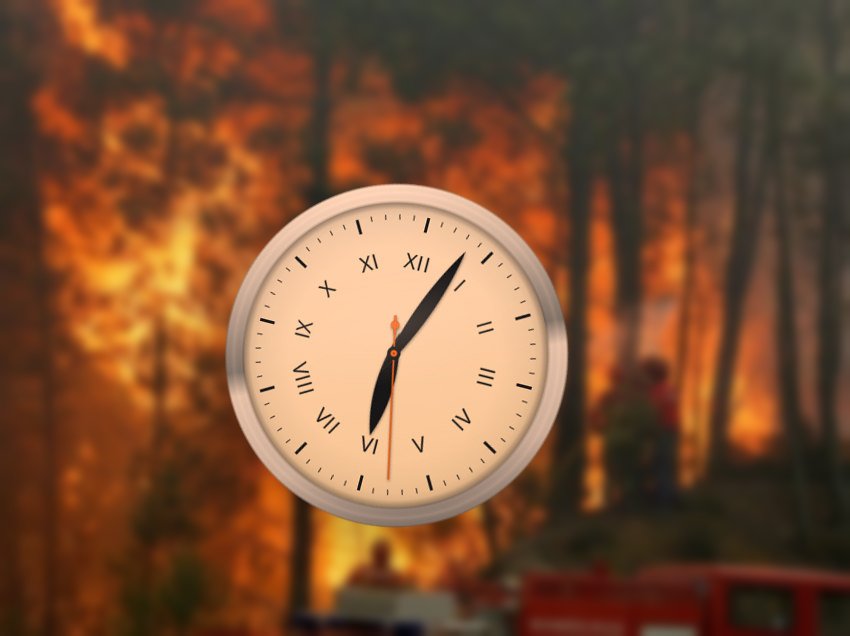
6:03:28
